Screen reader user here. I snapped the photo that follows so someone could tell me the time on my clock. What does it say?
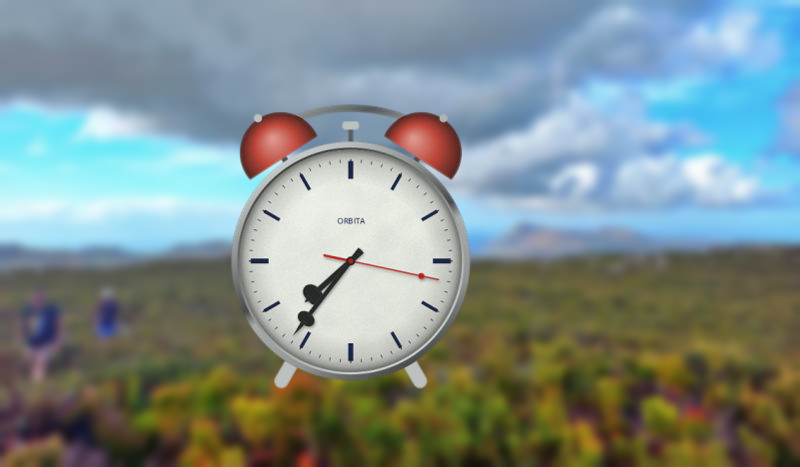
7:36:17
